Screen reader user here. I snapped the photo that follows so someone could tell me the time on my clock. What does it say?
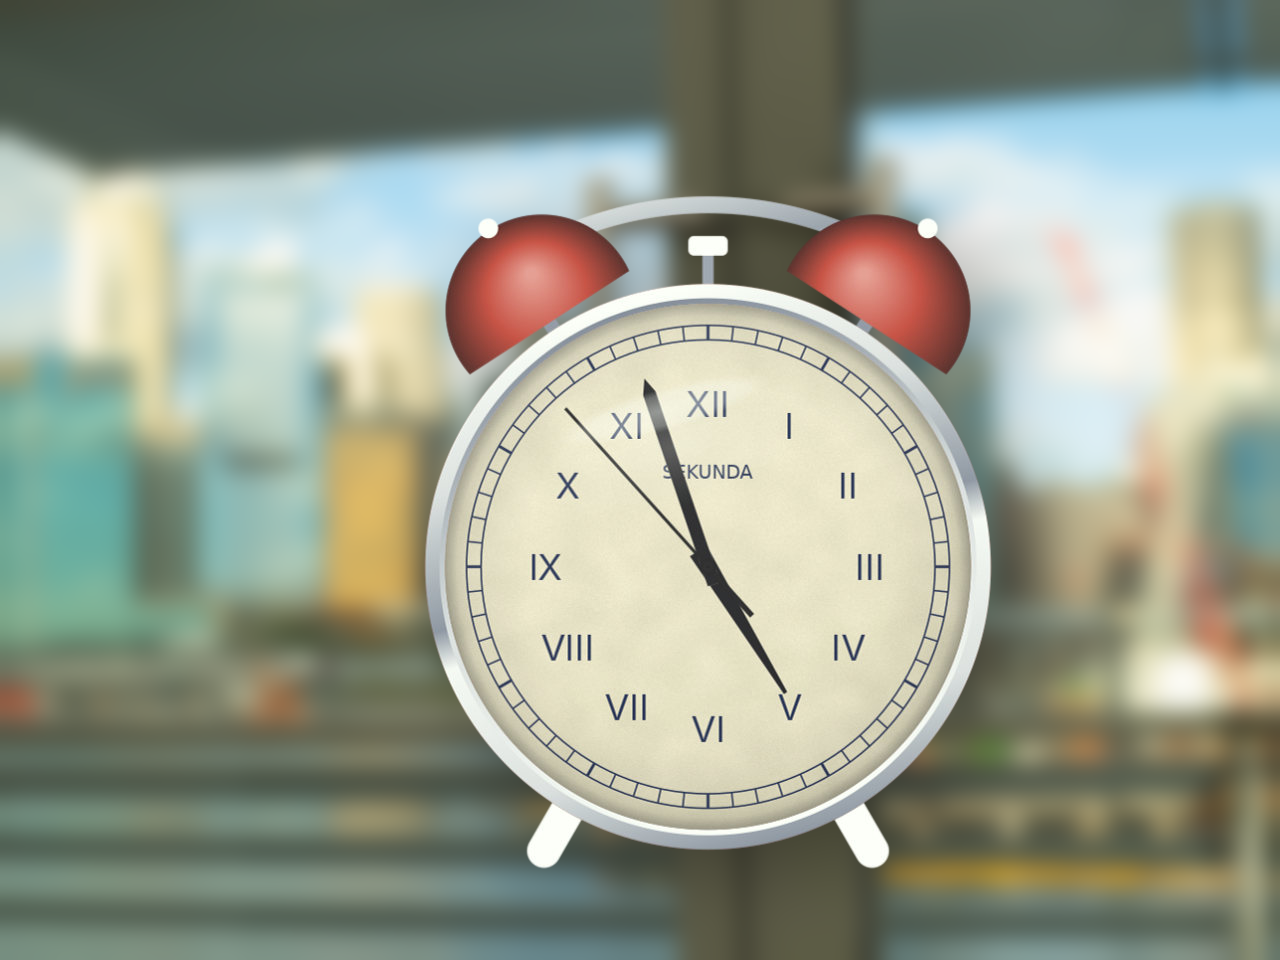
4:56:53
